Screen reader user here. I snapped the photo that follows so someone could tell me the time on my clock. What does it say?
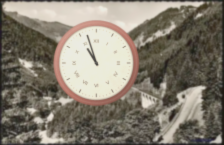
10:57
